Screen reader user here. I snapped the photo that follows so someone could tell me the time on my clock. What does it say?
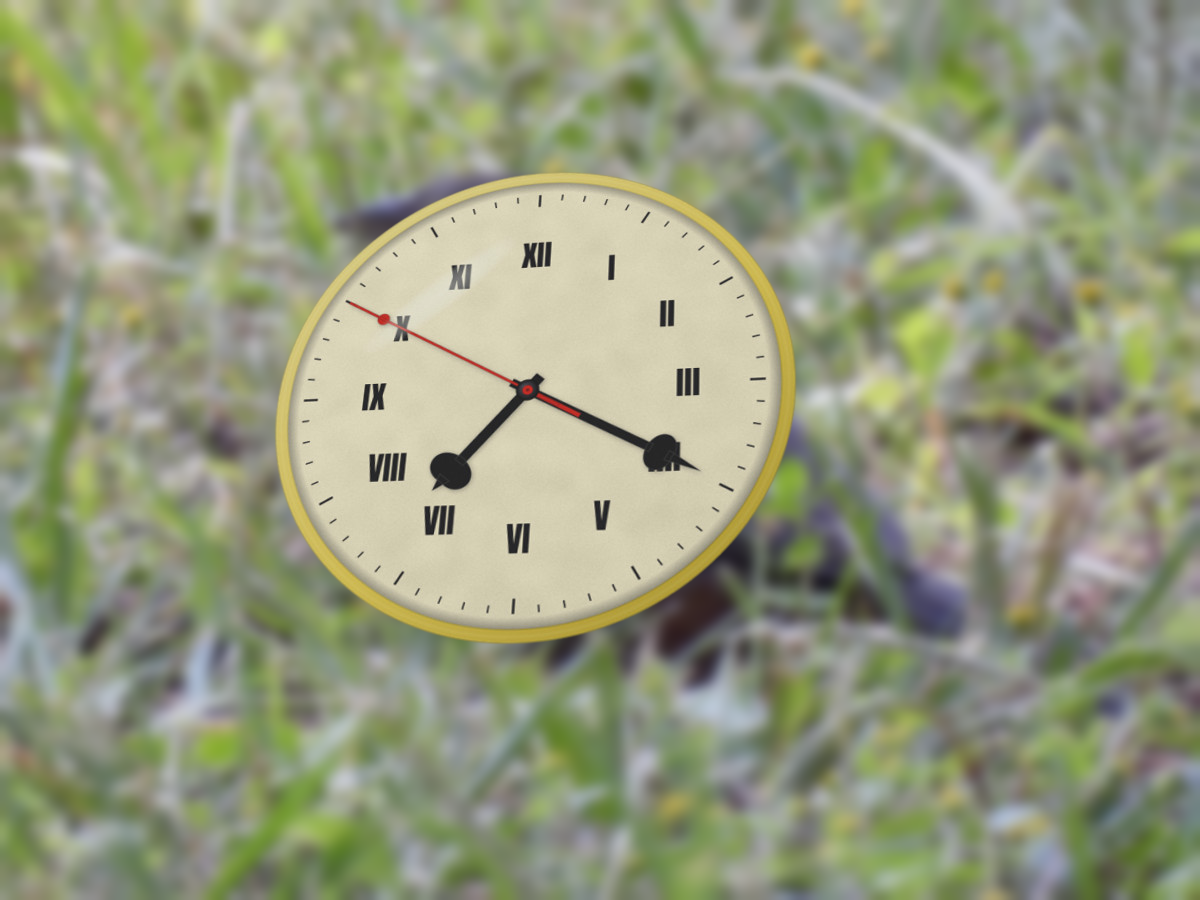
7:19:50
